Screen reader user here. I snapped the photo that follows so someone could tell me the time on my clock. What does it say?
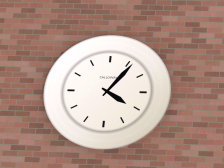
4:06
